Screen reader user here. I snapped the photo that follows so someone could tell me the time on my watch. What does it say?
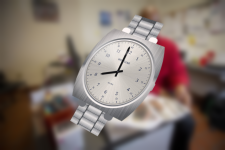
7:59
